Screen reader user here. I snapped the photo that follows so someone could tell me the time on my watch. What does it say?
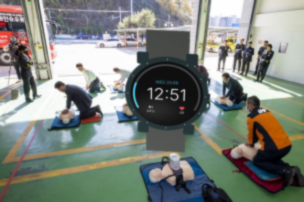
12:51
